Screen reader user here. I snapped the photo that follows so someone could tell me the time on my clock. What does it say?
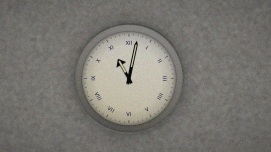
11:02
